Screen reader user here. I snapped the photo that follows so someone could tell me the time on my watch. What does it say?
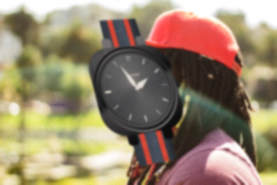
1:56
